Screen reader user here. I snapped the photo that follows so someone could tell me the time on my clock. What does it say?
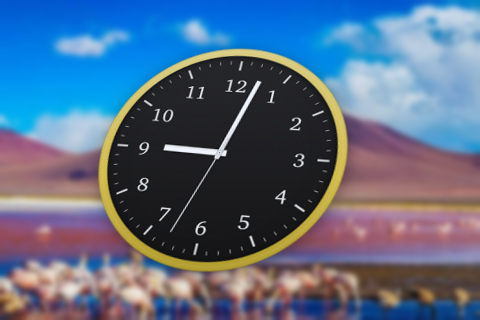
9:02:33
